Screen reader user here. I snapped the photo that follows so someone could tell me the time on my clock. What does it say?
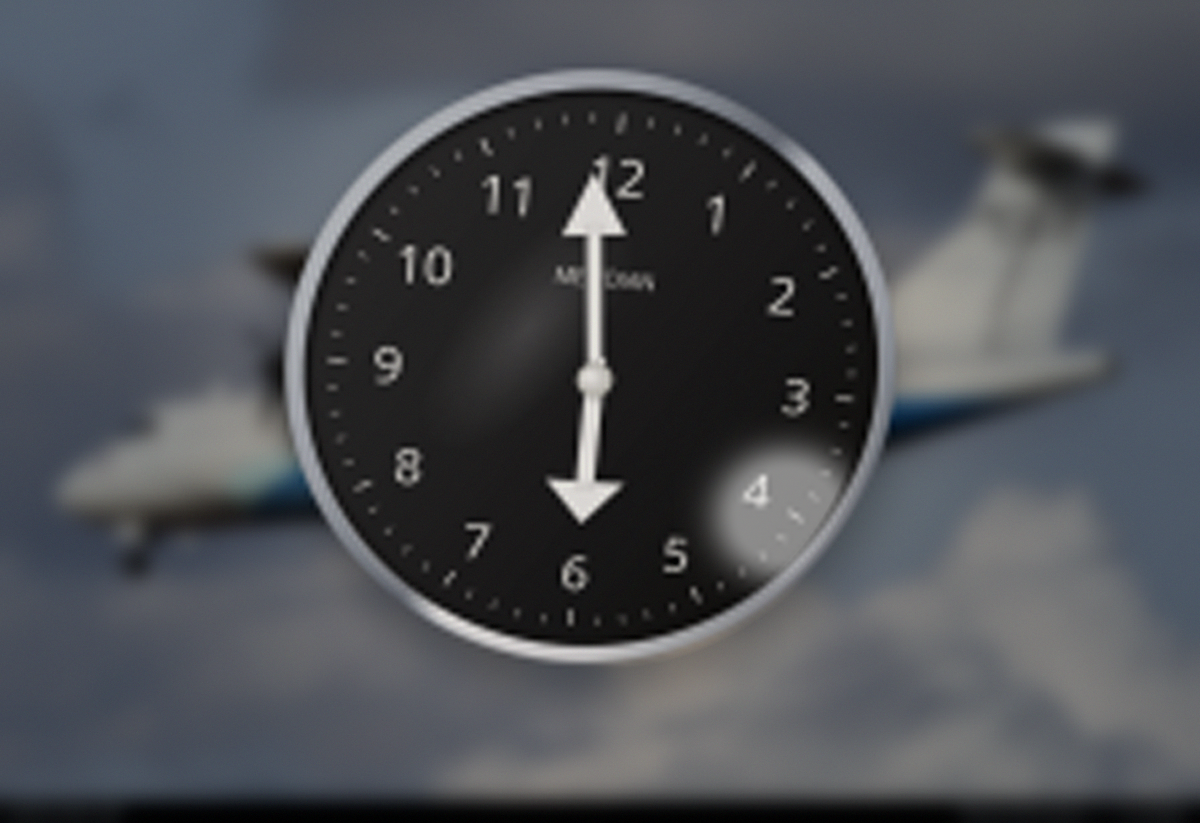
5:59
